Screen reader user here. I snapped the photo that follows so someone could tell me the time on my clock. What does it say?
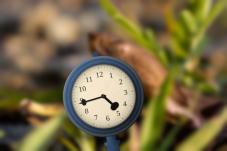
4:44
